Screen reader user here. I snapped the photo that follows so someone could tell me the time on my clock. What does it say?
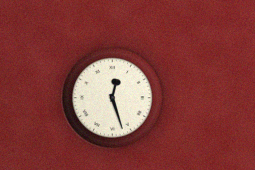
12:27
